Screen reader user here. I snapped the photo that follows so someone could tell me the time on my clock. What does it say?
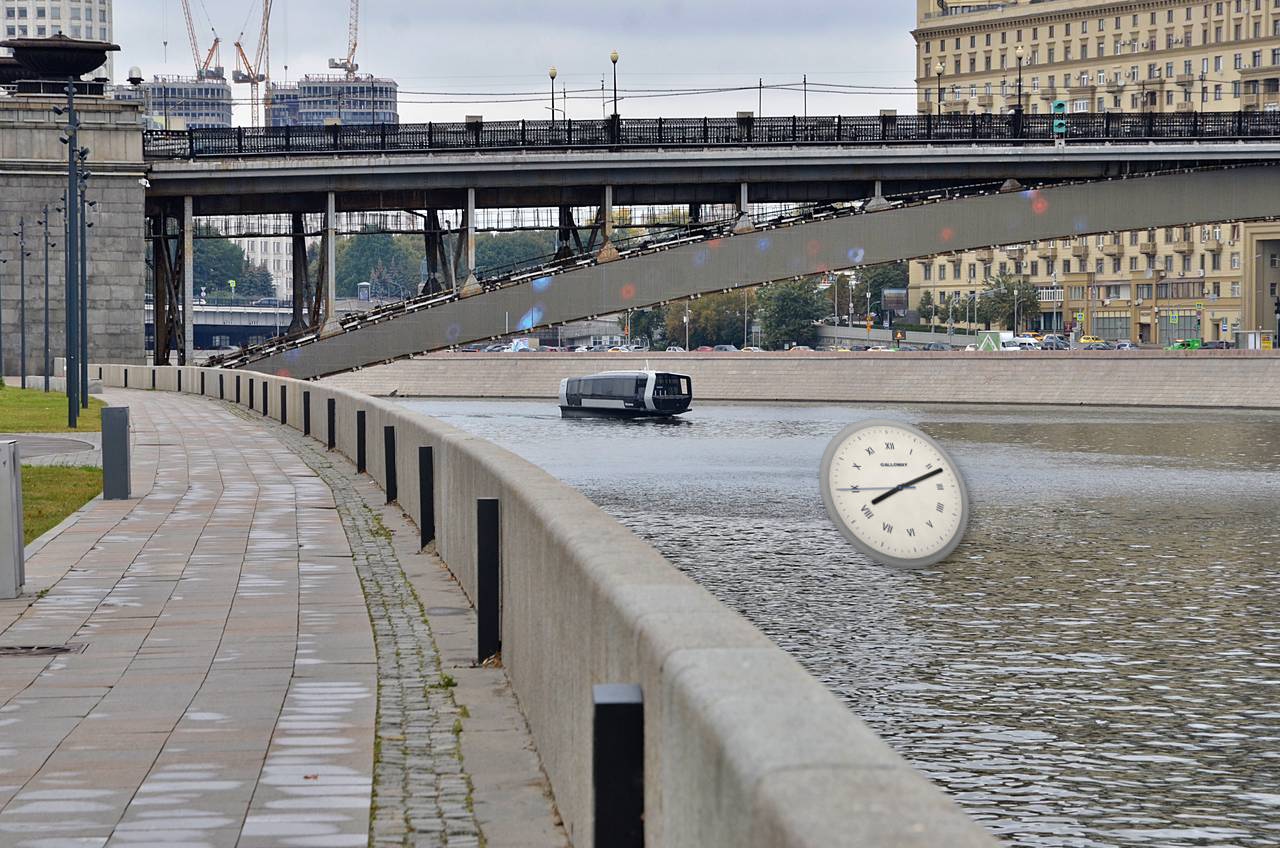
8:11:45
